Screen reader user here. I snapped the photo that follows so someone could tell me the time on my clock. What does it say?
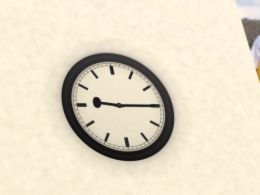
9:15
